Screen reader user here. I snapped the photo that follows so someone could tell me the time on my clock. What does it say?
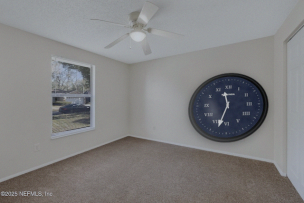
11:33
